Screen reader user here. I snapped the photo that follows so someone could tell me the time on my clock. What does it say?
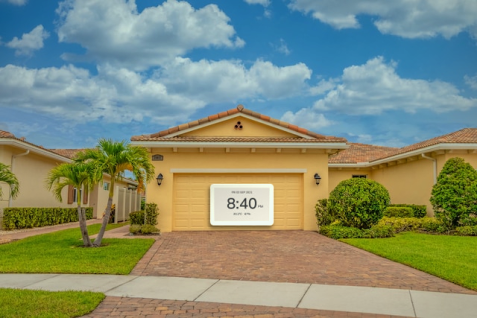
8:40
